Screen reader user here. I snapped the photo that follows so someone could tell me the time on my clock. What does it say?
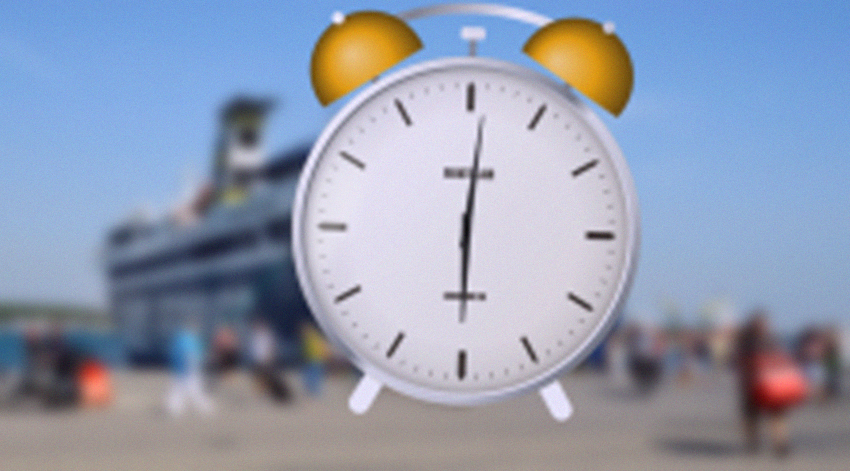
6:01
